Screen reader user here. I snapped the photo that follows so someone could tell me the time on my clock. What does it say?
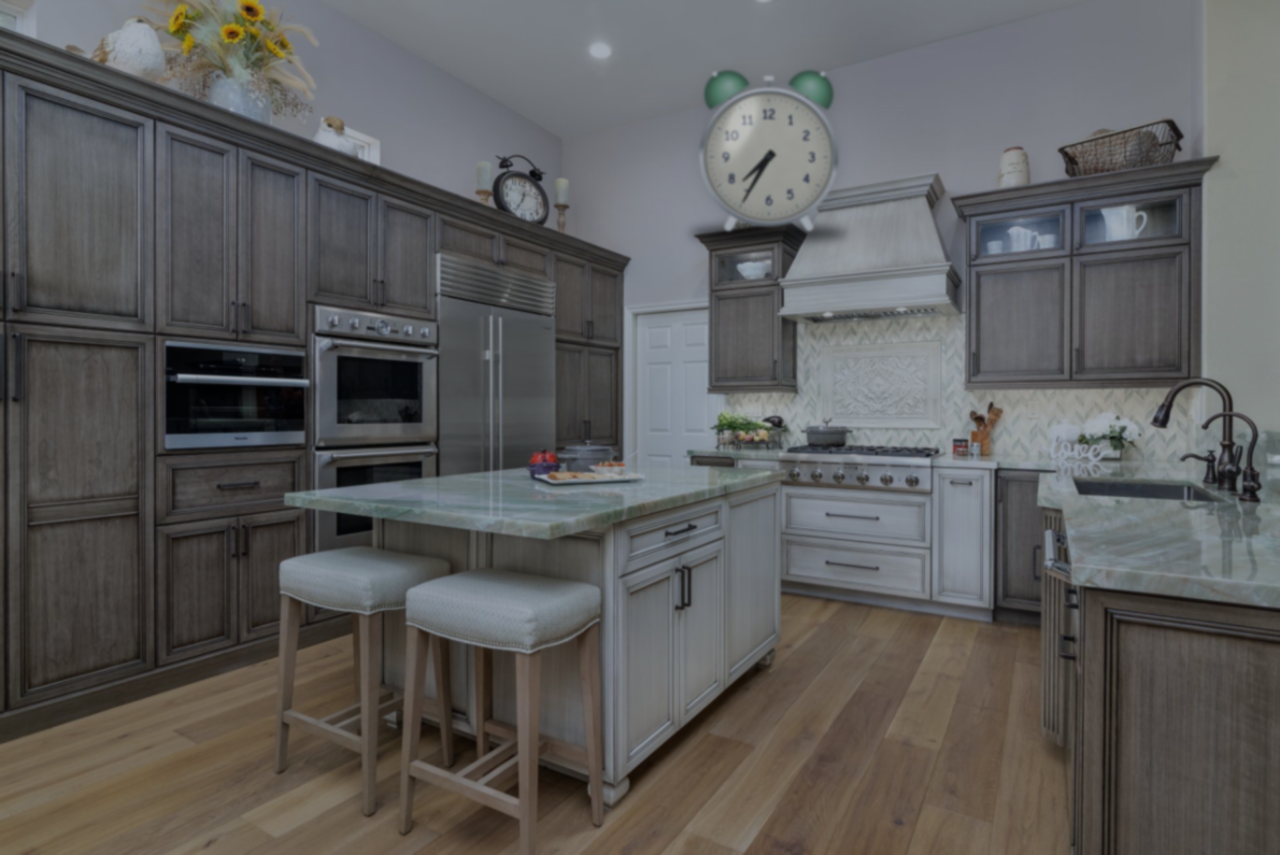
7:35
